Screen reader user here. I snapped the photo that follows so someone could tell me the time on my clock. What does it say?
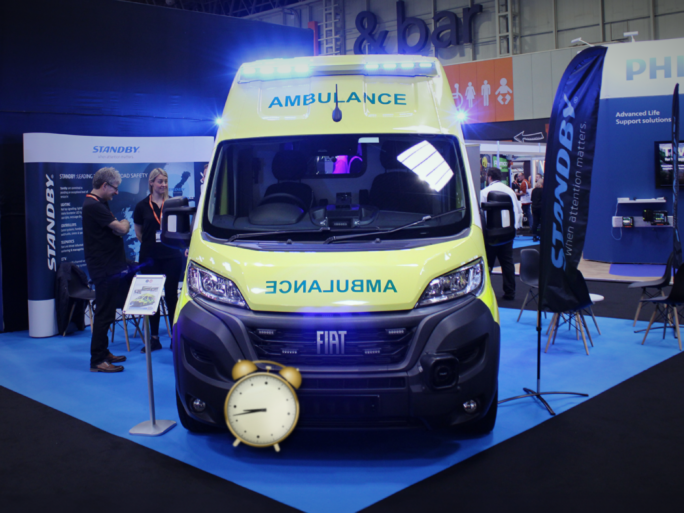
8:42
